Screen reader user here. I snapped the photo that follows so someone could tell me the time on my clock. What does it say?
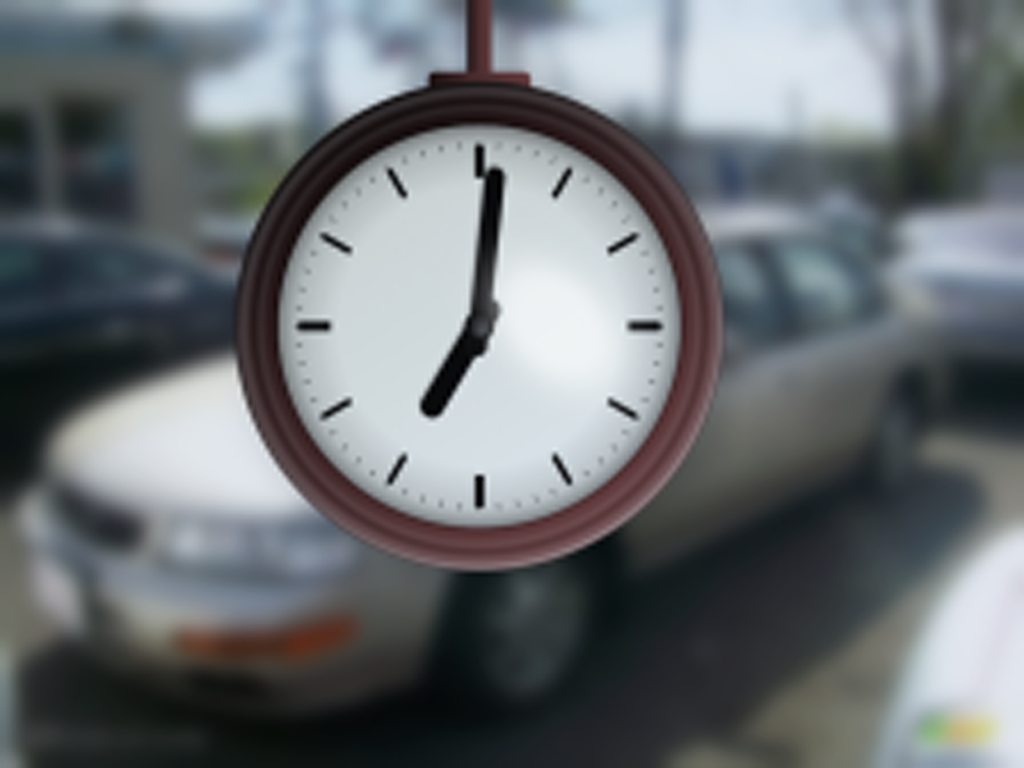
7:01
